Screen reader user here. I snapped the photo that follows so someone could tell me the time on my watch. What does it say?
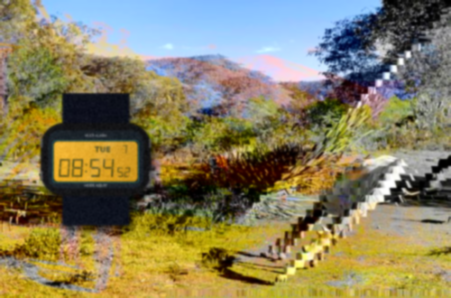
8:54
